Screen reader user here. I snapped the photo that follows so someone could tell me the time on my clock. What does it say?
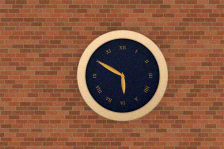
5:50
